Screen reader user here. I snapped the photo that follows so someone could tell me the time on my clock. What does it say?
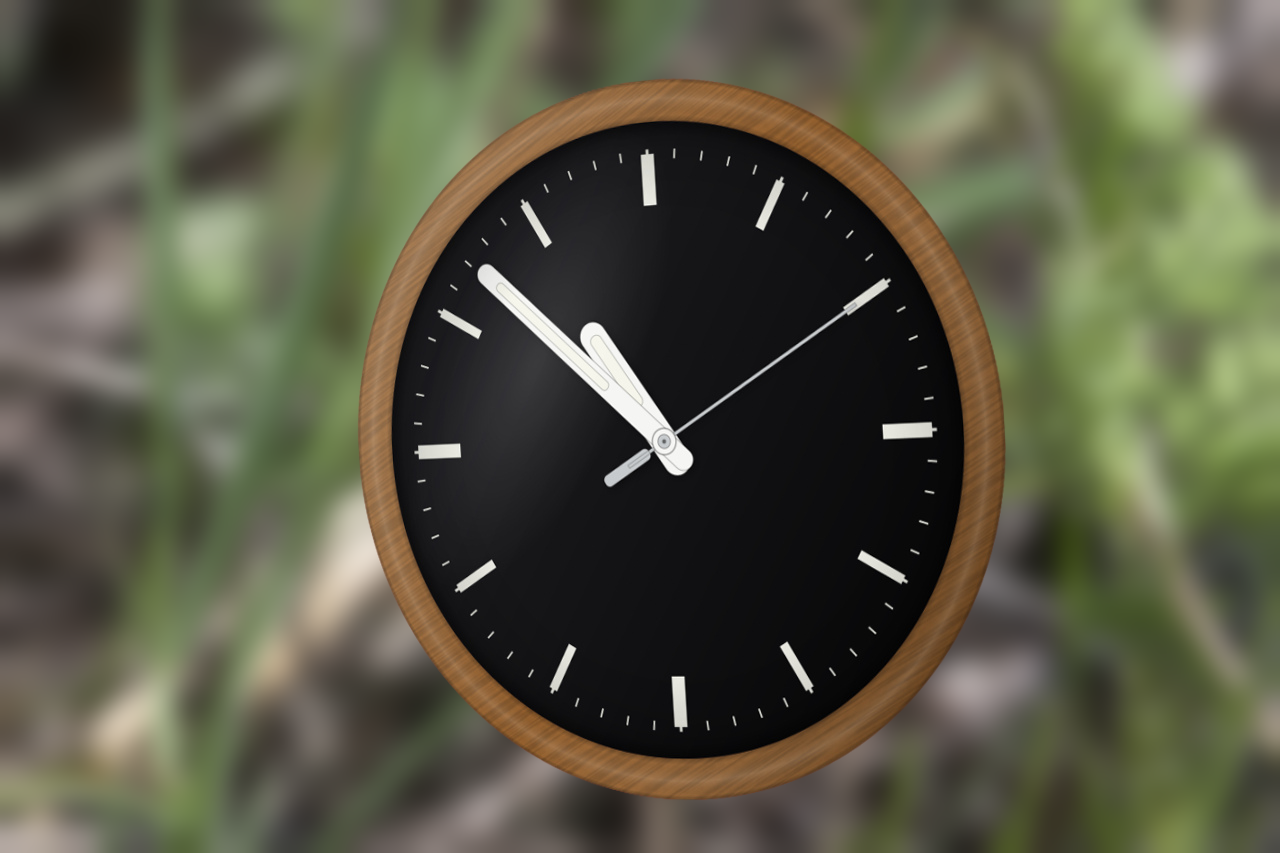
10:52:10
